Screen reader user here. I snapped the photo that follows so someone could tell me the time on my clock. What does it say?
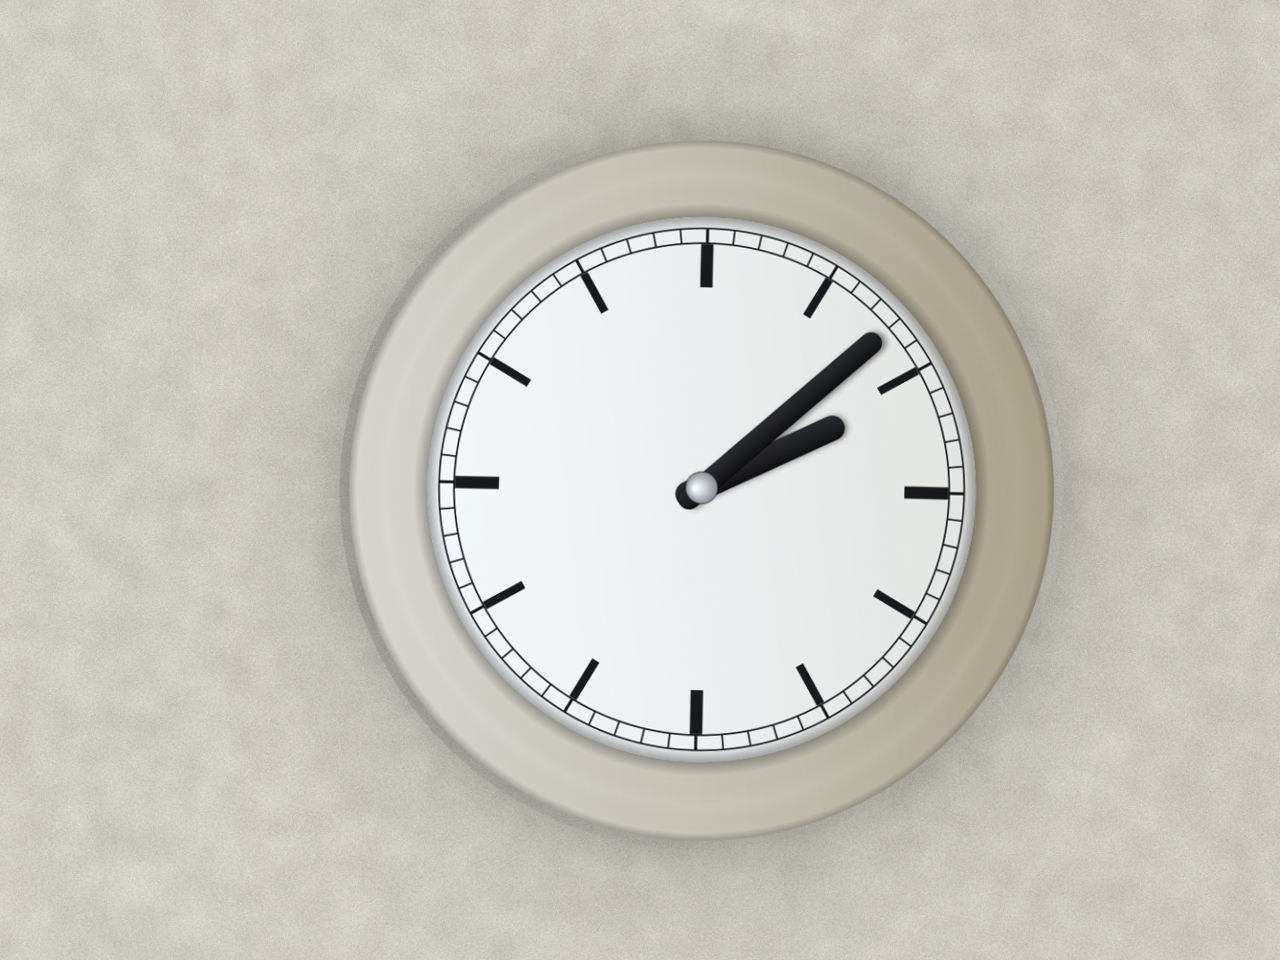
2:08
